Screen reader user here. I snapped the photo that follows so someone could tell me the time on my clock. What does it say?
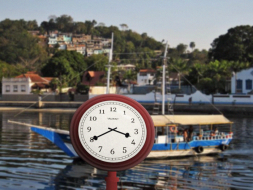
3:40
